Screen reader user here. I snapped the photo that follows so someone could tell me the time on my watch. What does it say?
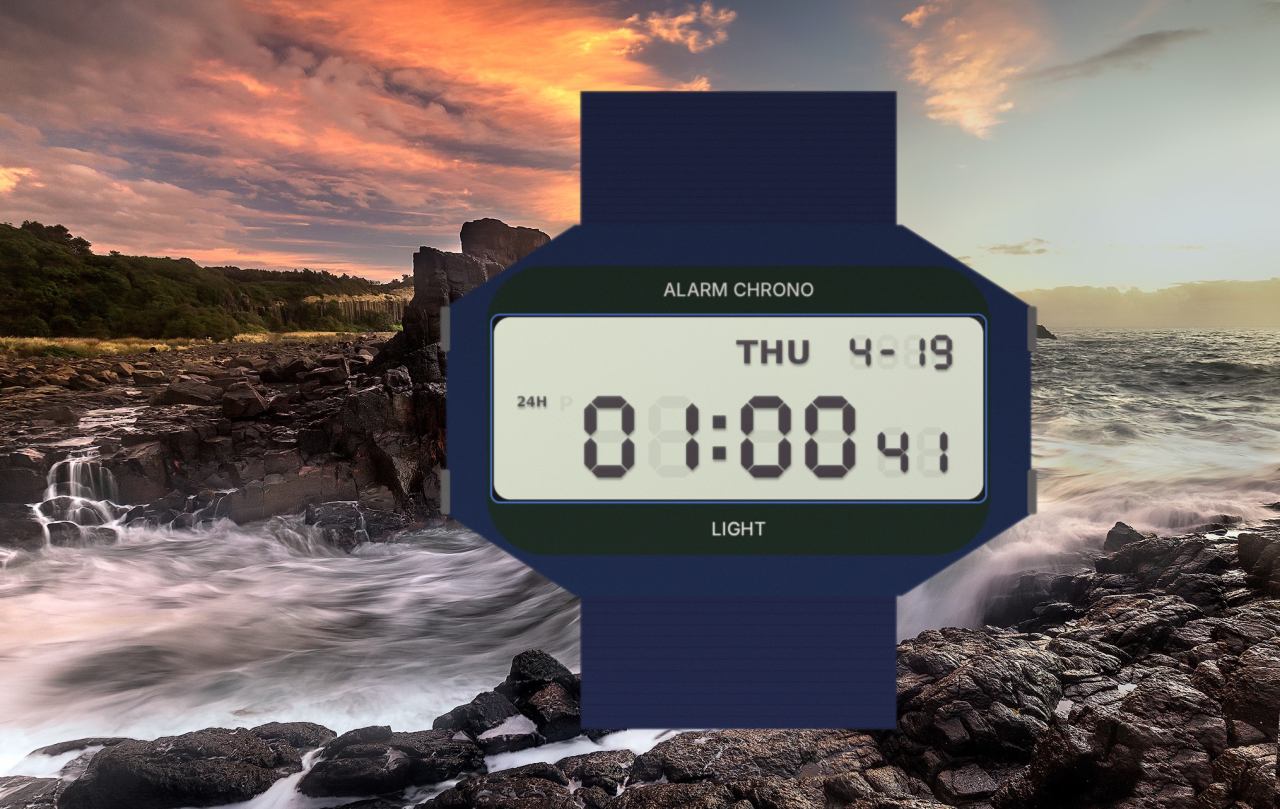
1:00:41
